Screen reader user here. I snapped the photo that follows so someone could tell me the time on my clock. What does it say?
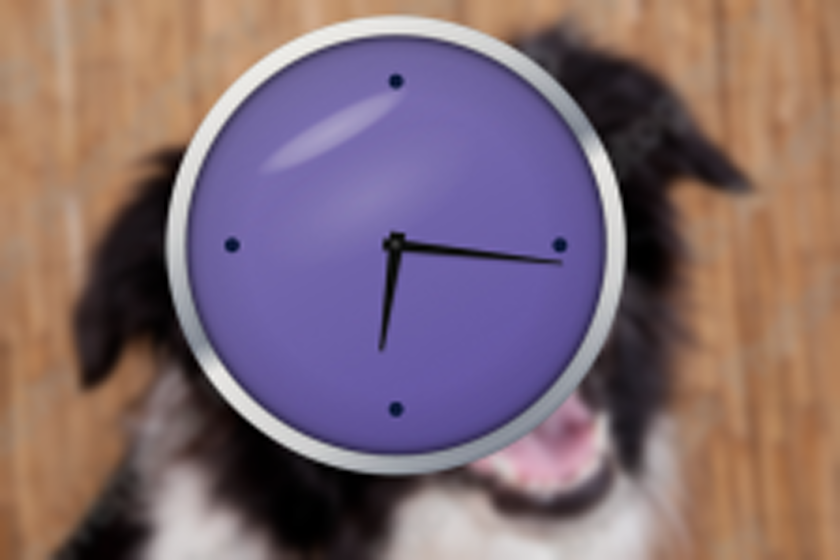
6:16
